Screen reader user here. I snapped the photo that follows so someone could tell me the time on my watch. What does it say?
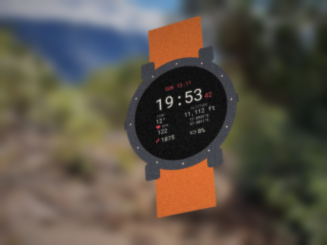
19:53
